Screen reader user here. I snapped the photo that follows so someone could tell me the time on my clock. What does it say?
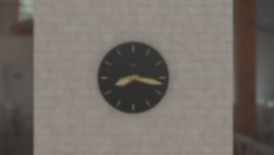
8:17
